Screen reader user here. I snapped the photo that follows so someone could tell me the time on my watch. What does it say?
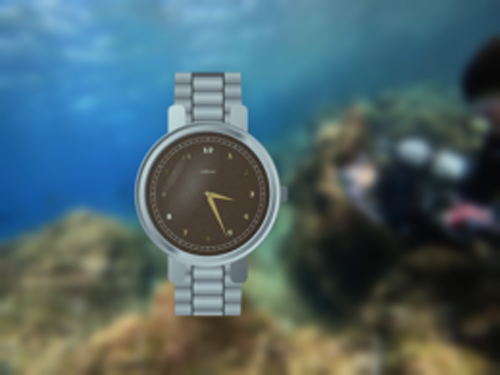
3:26
